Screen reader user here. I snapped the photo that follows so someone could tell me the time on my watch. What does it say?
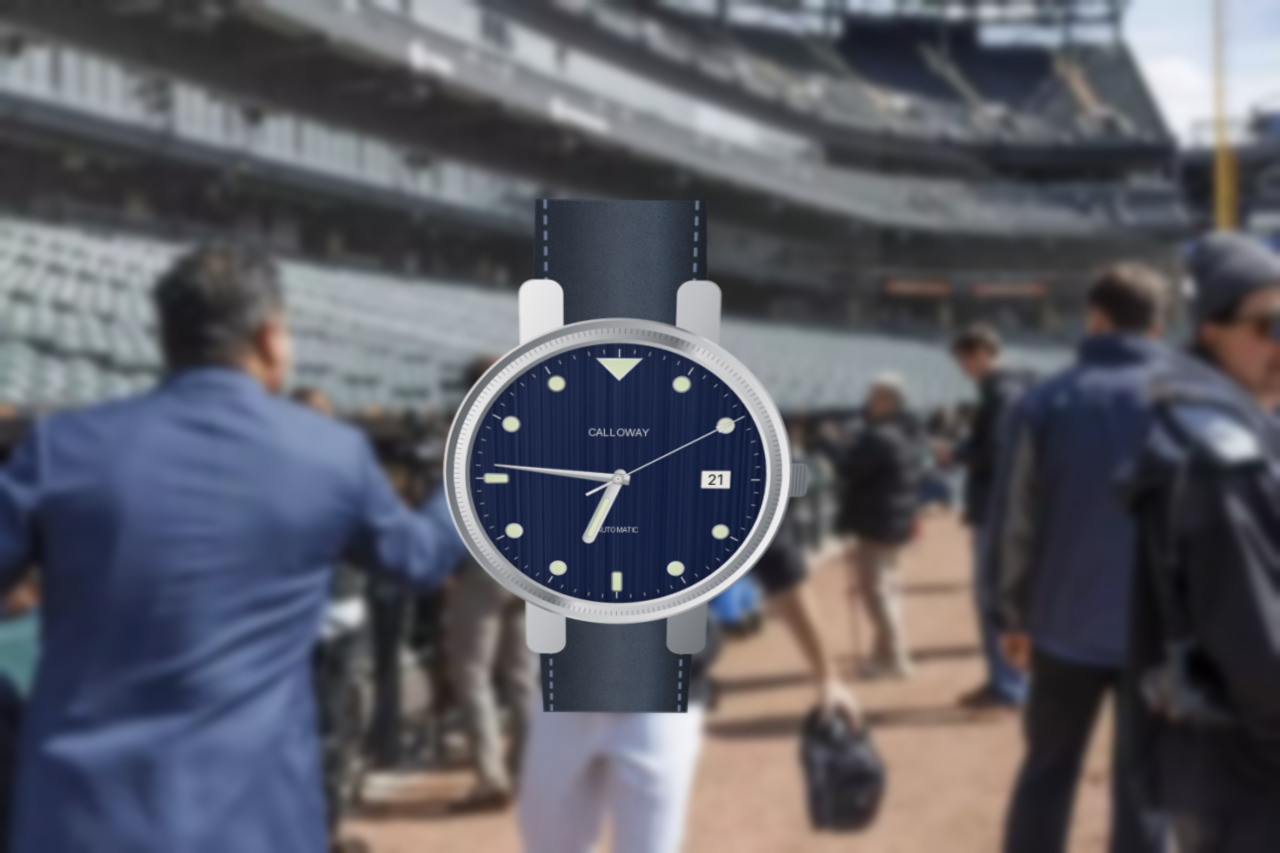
6:46:10
